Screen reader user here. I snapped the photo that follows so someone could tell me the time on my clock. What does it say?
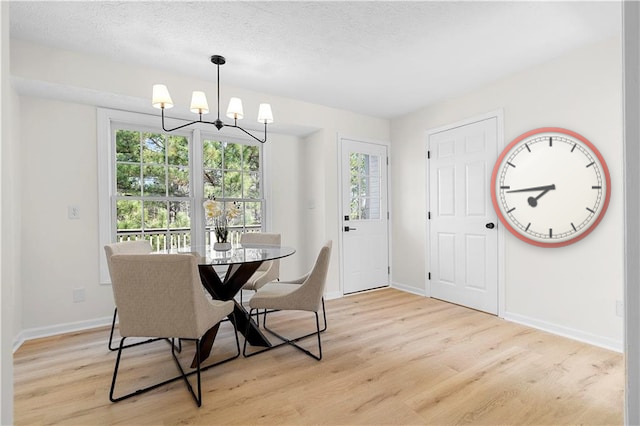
7:44
